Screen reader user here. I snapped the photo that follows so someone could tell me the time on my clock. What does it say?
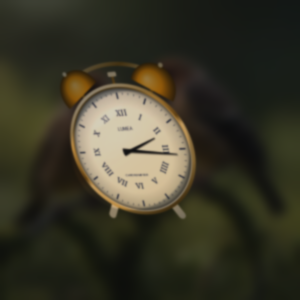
2:16
